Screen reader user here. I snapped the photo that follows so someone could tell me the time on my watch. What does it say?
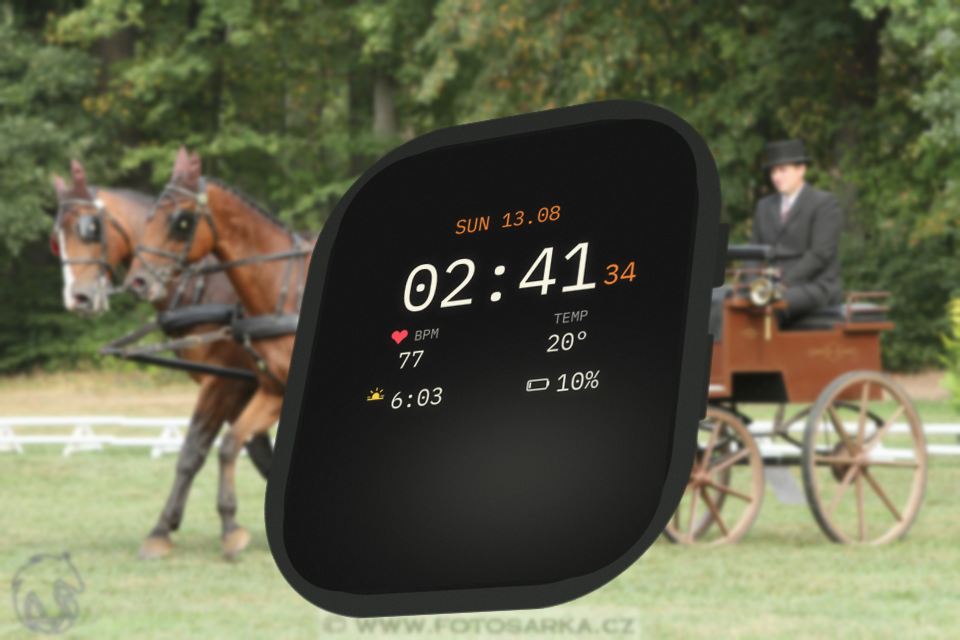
2:41:34
